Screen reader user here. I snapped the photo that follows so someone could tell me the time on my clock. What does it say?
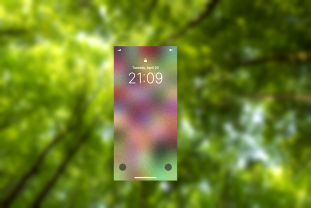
21:09
